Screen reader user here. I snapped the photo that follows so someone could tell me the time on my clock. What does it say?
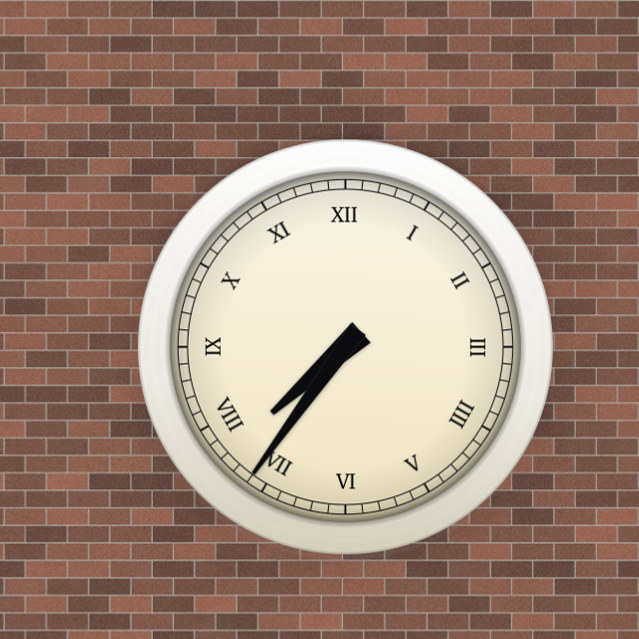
7:36
